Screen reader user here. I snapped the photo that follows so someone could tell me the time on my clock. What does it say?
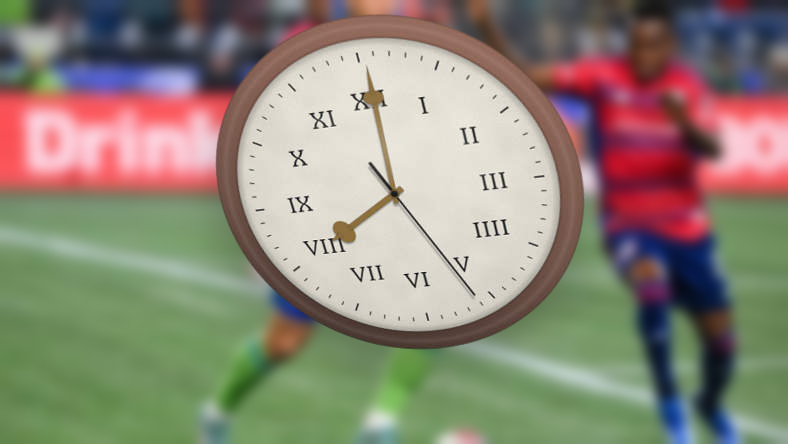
8:00:26
